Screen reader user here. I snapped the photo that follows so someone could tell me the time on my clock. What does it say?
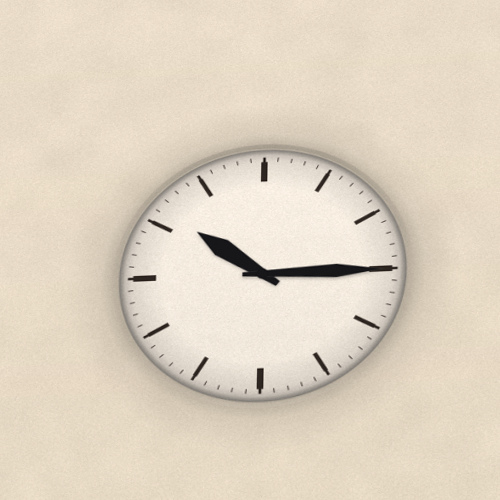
10:15
